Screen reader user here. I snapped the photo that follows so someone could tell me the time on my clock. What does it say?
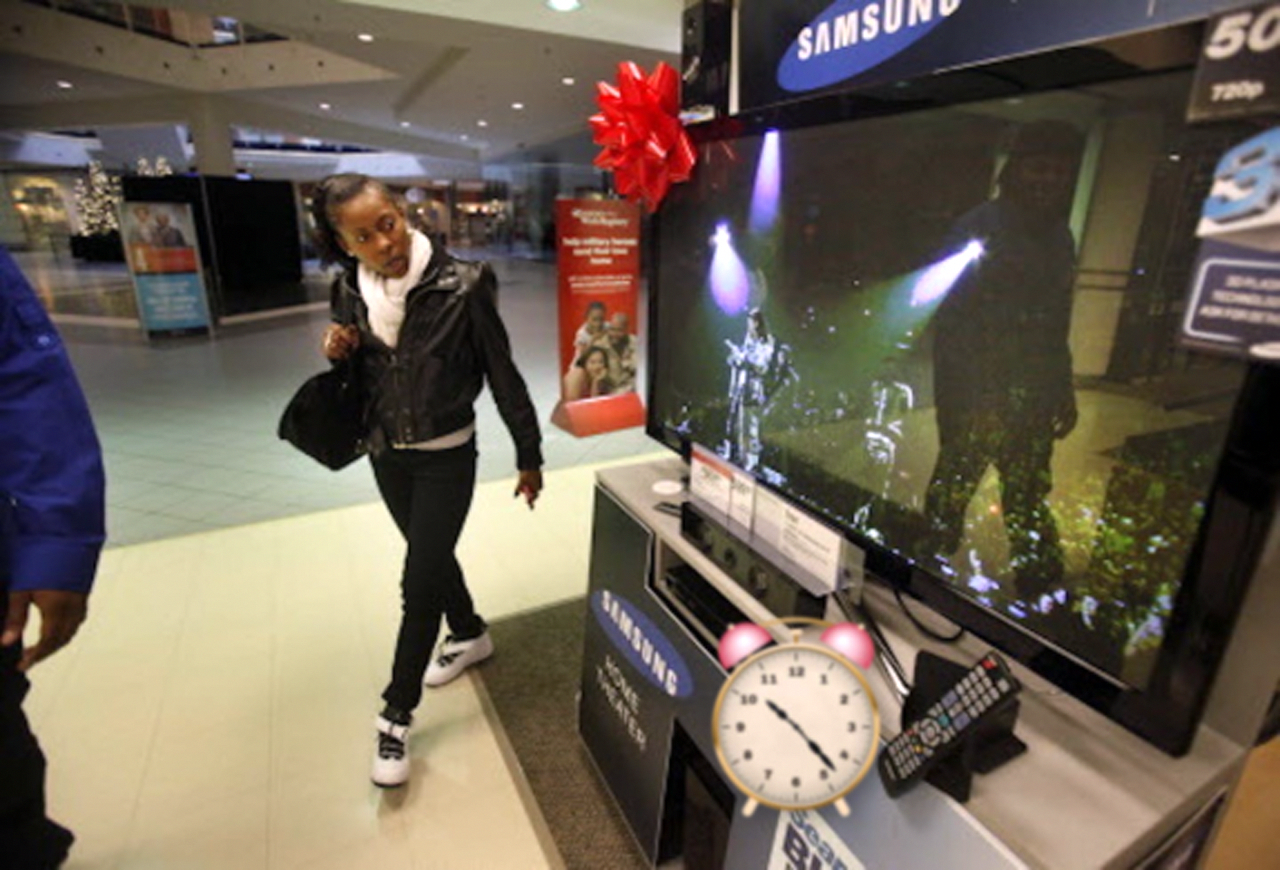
10:23
